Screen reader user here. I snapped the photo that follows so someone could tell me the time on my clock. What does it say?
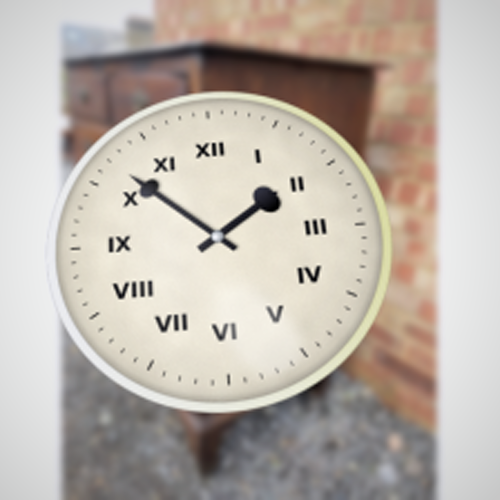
1:52
